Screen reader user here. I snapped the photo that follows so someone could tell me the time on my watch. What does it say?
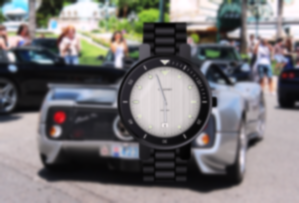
5:57
